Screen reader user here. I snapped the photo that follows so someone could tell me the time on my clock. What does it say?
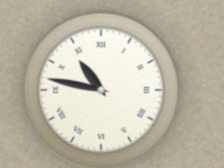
10:47
